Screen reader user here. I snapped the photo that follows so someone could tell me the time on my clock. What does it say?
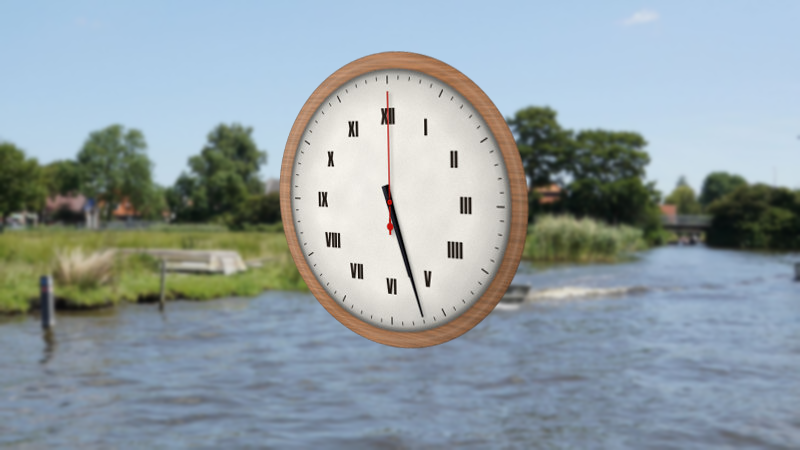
5:27:00
